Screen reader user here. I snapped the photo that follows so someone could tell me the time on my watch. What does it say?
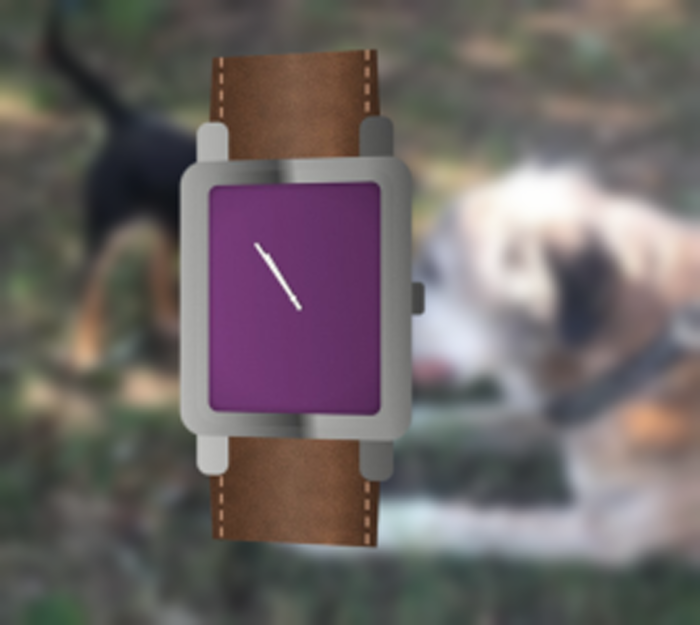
10:54
